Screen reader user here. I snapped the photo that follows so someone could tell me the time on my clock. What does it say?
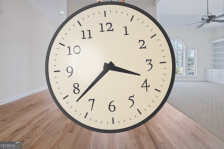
3:38
